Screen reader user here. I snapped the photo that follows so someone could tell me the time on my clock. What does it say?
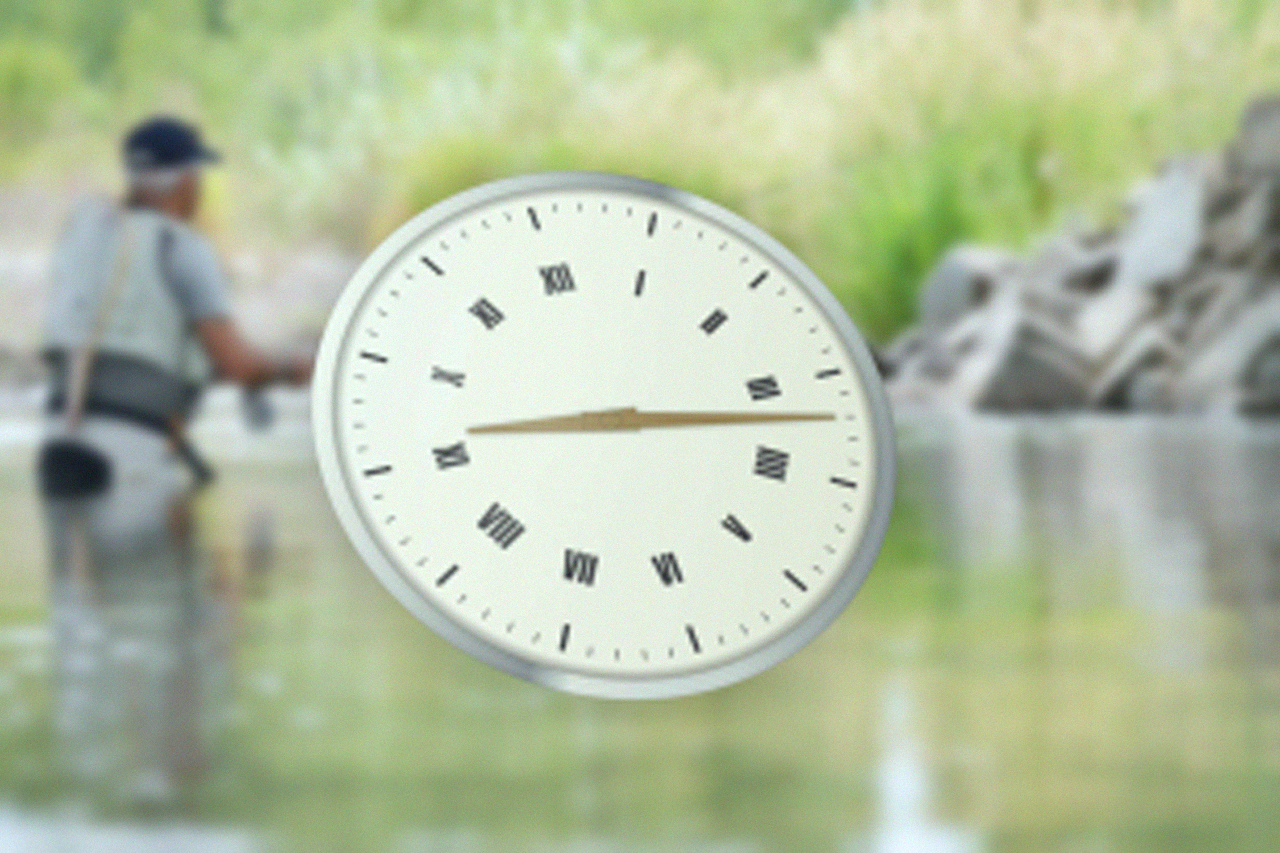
9:17
